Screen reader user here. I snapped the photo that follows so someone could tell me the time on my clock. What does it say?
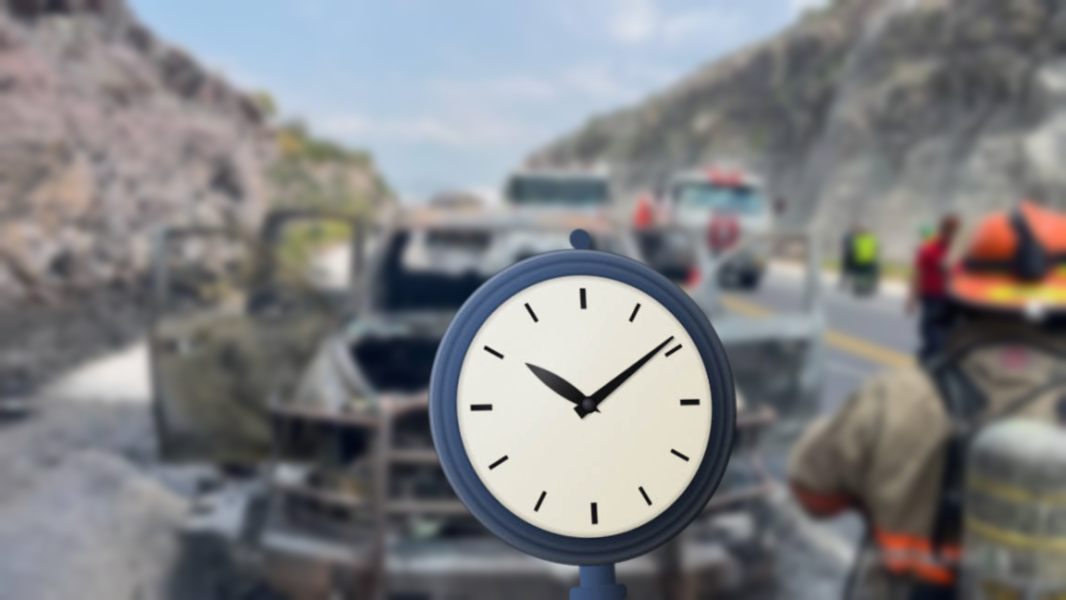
10:09
